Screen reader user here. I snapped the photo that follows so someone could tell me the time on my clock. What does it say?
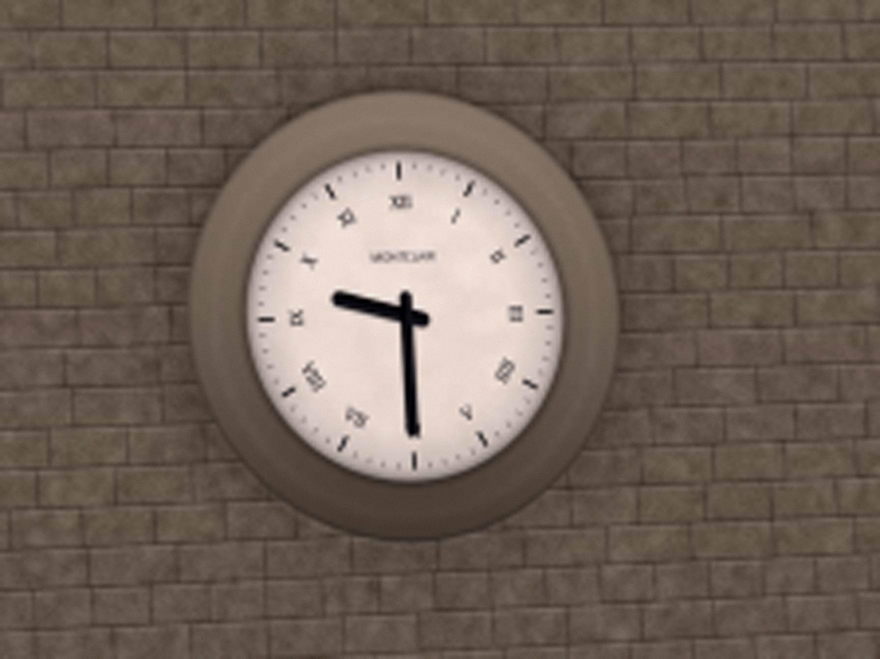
9:30
